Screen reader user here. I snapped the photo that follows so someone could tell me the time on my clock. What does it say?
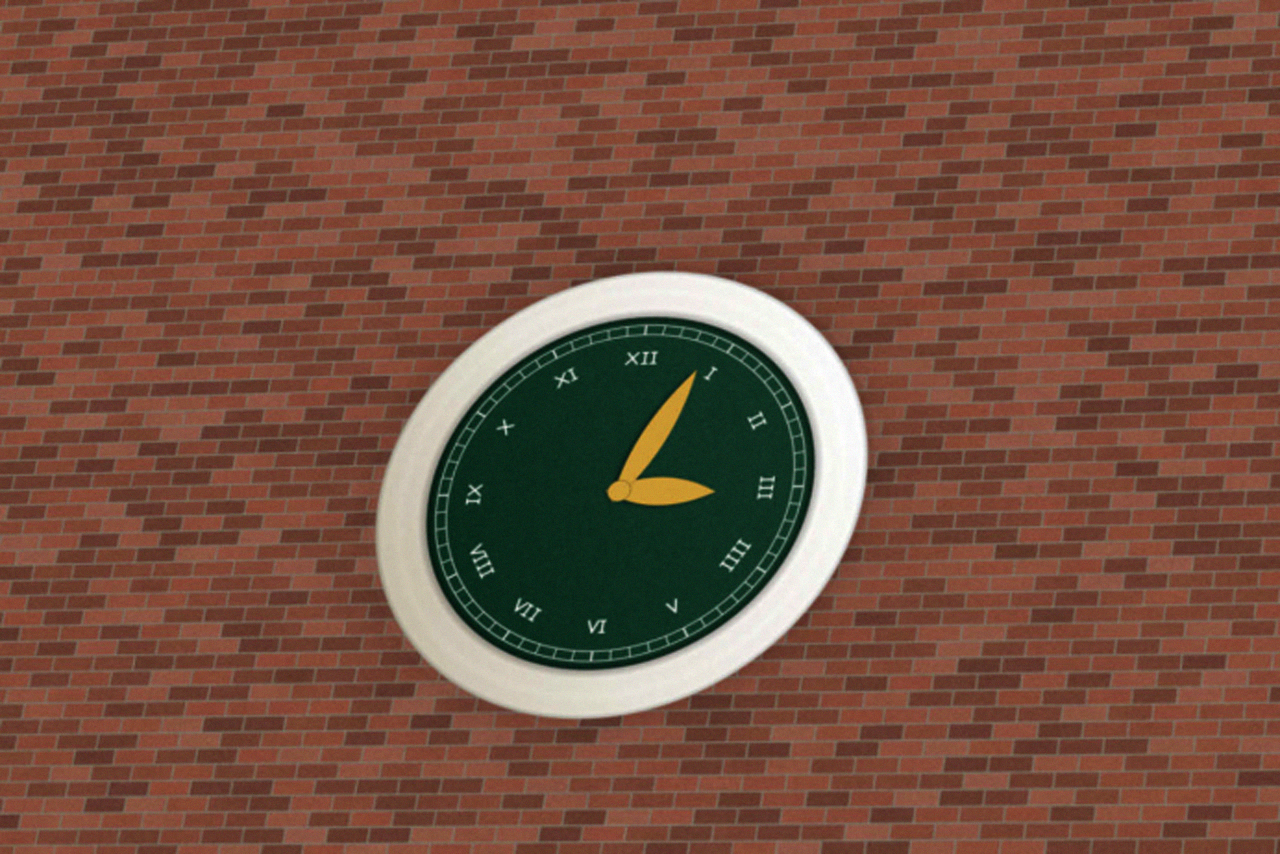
3:04
